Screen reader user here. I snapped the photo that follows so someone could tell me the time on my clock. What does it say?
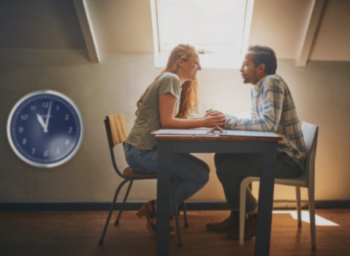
11:02
